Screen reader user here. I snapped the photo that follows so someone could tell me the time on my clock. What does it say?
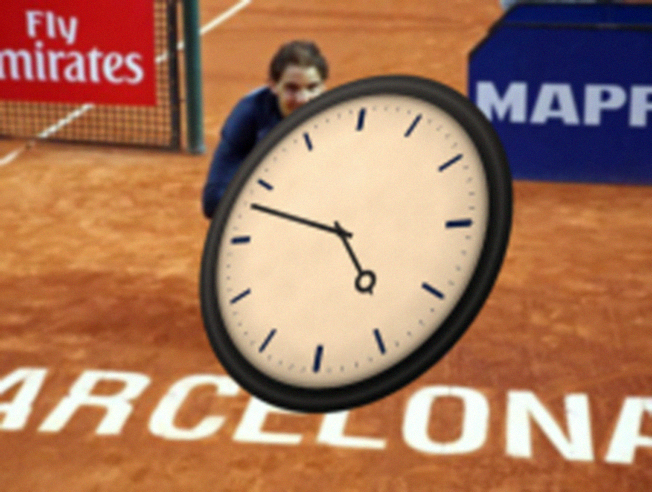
4:48
